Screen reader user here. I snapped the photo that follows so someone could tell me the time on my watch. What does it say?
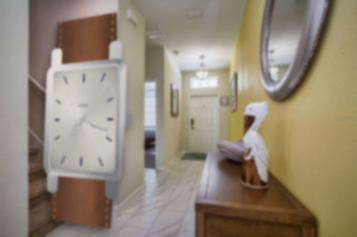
7:18
